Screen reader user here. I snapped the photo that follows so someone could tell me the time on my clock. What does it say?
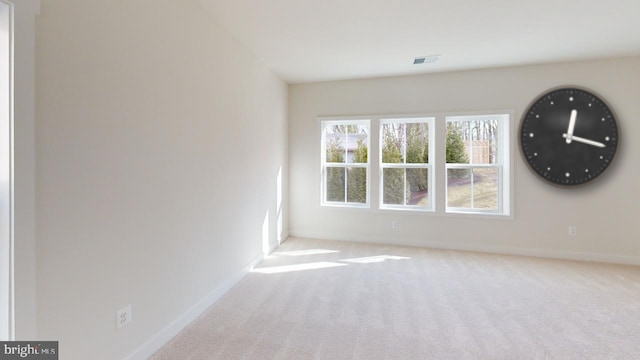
12:17
